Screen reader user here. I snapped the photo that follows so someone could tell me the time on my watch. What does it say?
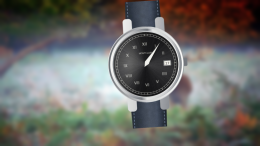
1:06
